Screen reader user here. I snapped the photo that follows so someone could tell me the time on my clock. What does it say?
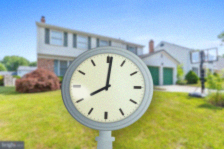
8:01
